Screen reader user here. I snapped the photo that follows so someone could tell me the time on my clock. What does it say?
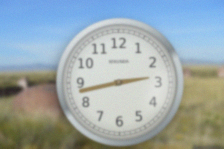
2:43
